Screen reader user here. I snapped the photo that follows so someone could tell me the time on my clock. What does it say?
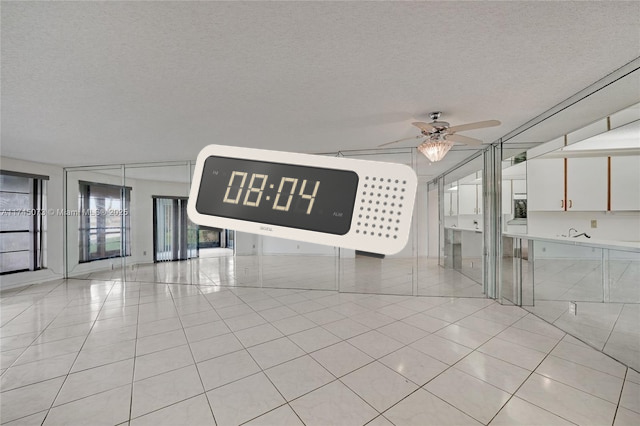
8:04
